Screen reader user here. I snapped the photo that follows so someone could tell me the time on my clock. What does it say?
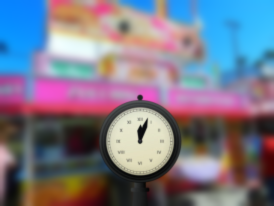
12:03
